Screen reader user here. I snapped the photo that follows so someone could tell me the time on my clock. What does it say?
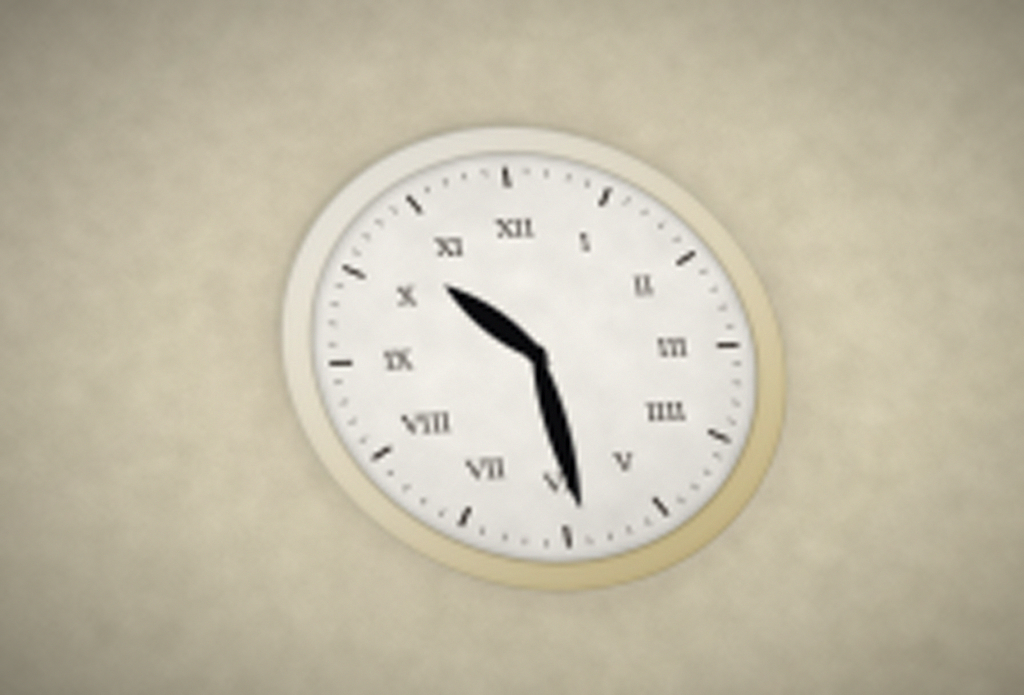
10:29
